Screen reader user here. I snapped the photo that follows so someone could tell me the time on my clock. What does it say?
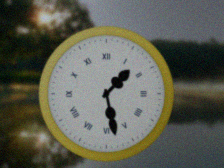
1:28
